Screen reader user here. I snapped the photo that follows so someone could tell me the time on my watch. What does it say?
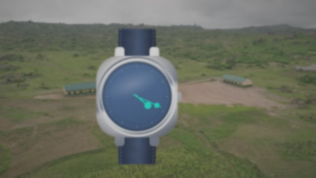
4:19
